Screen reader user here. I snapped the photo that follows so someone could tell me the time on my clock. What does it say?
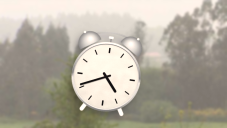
4:41
